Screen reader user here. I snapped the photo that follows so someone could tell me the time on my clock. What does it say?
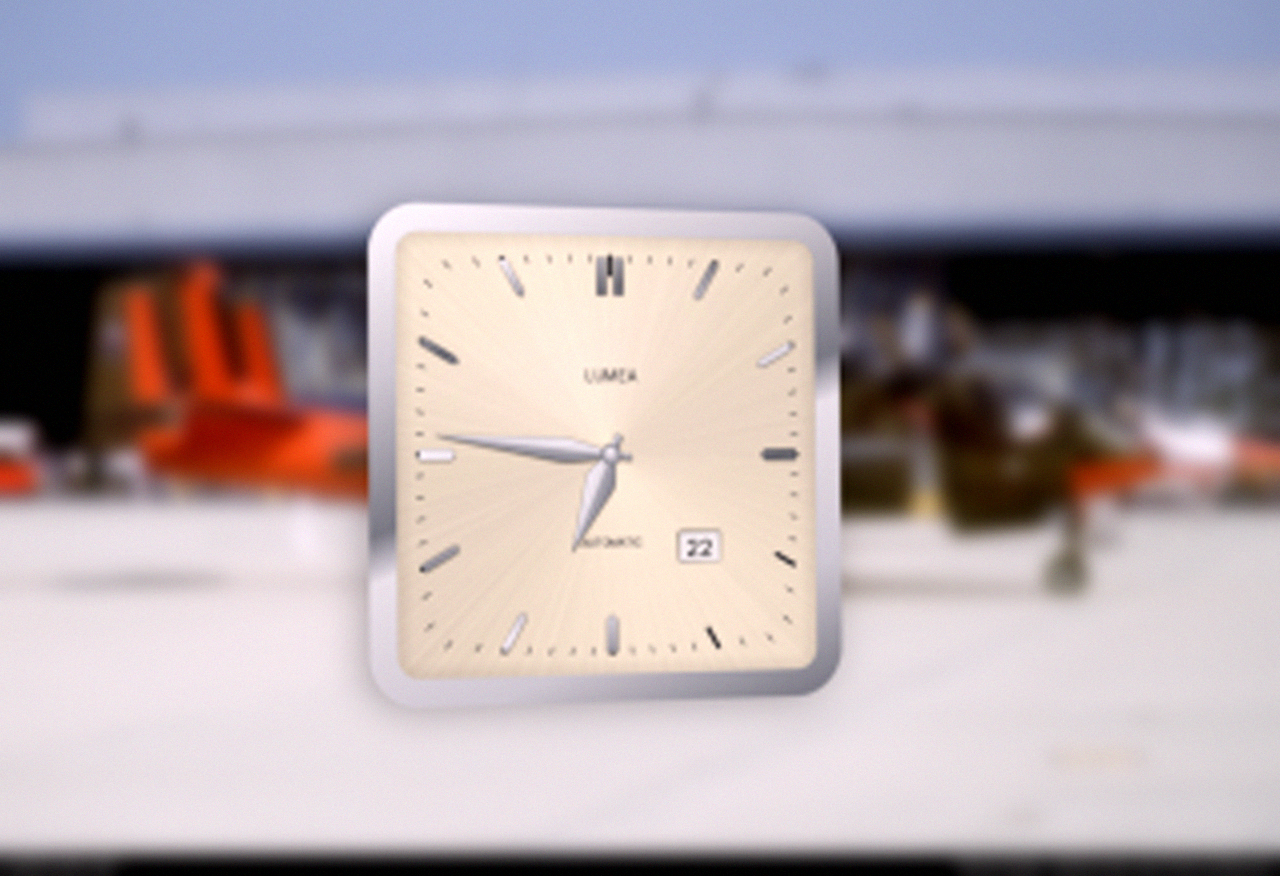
6:46
